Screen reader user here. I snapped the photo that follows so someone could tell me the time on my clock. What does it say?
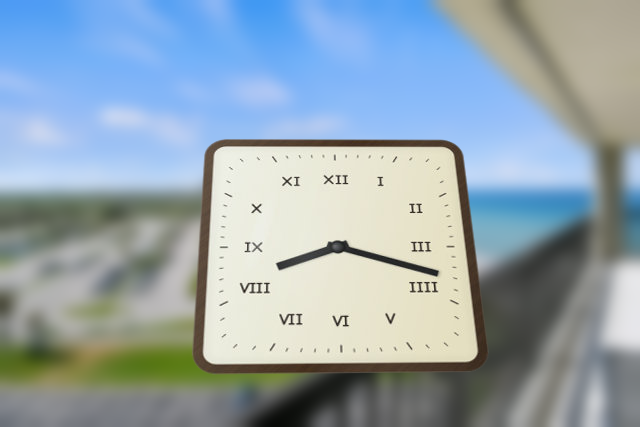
8:18
